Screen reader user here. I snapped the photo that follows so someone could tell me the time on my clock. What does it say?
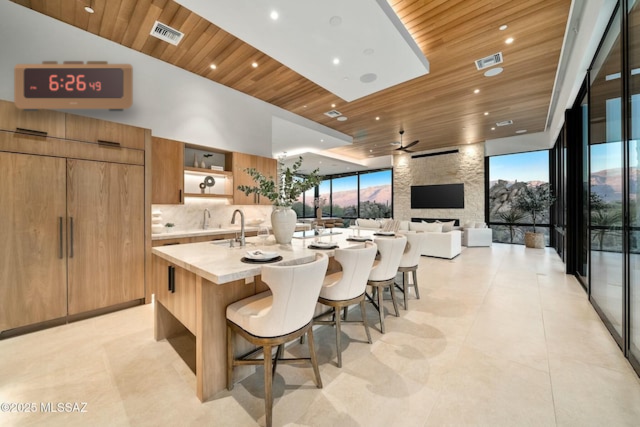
6:26
